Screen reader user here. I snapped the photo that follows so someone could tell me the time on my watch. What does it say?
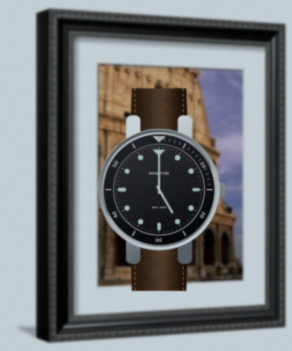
5:00
